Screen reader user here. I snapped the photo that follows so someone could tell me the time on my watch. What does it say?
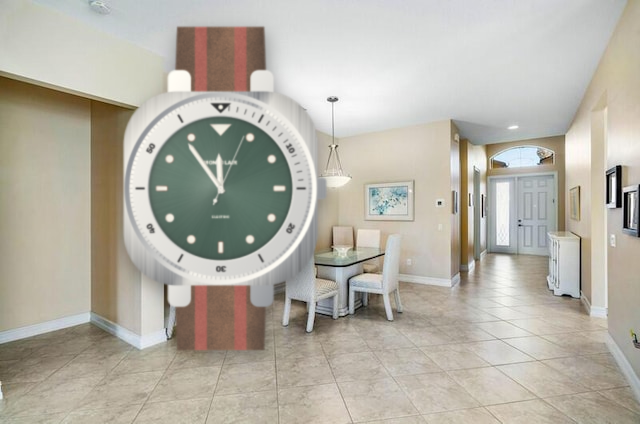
11:54:04
